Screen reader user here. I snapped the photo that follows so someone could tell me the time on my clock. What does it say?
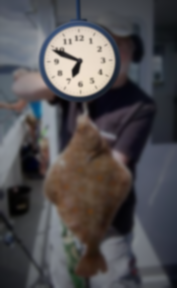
6:49
